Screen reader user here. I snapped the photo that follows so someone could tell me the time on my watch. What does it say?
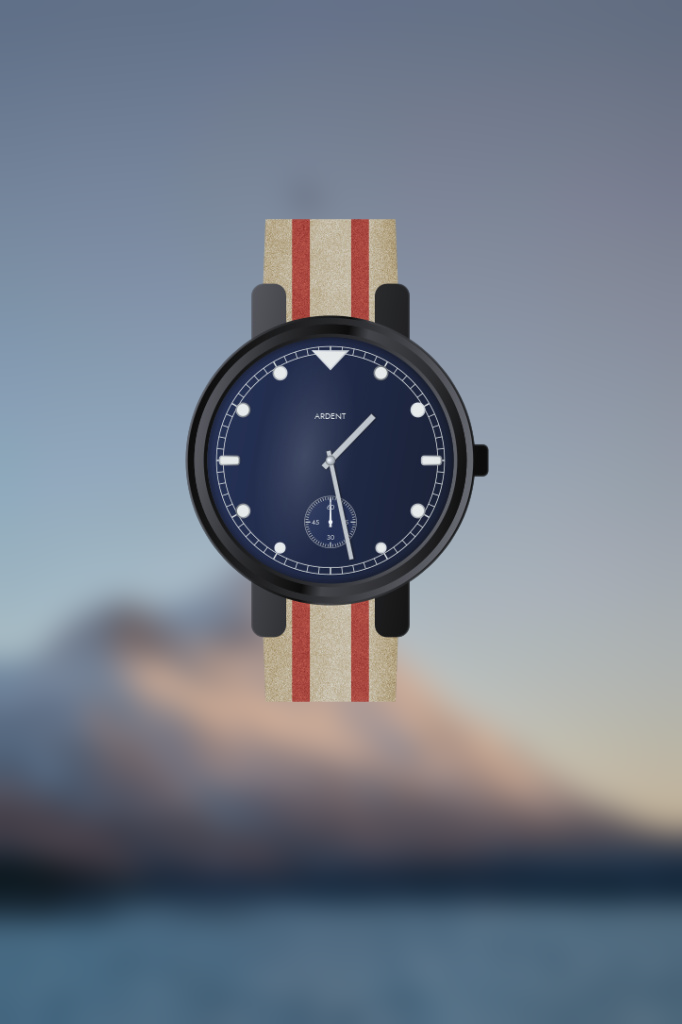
1:28
